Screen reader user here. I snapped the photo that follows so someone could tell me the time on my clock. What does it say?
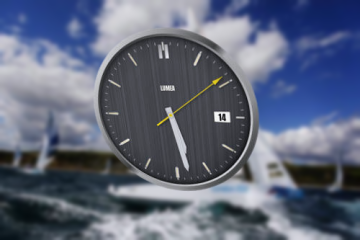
5:28:09
